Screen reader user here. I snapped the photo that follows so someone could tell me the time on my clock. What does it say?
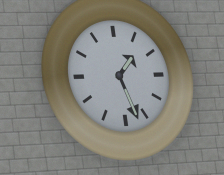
1:27
